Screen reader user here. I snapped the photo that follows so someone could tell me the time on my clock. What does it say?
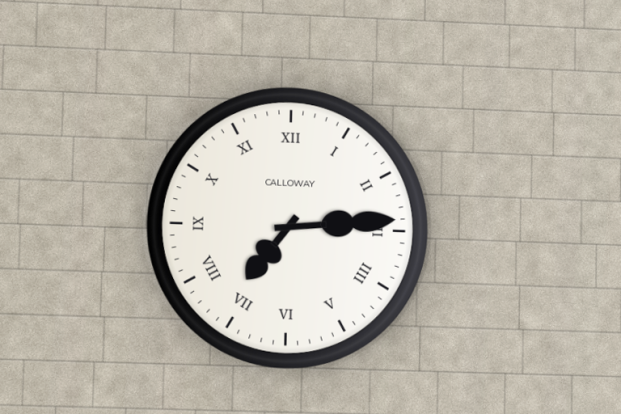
7:14
